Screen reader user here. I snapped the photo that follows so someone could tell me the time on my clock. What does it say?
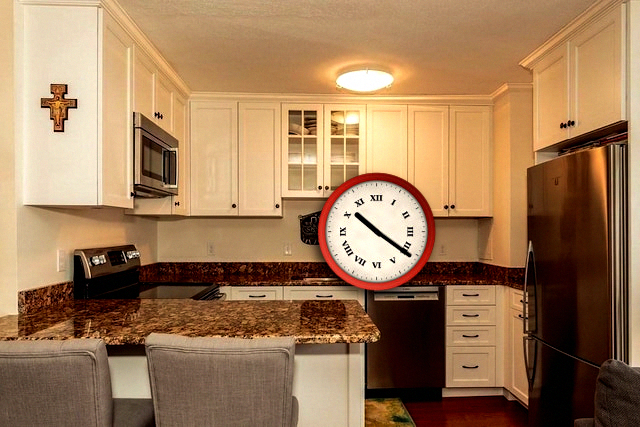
10:21
